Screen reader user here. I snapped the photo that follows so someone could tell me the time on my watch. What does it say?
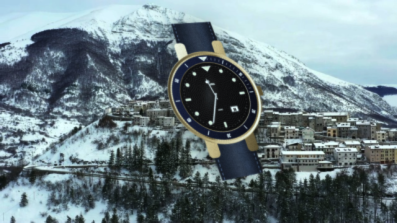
11:34
